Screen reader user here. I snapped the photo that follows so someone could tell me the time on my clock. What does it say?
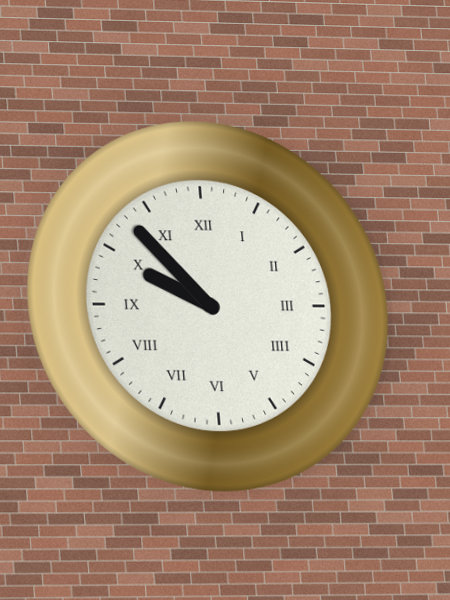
9:53
